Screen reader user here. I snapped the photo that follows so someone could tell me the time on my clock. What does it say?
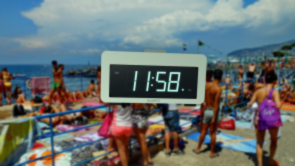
11:58
